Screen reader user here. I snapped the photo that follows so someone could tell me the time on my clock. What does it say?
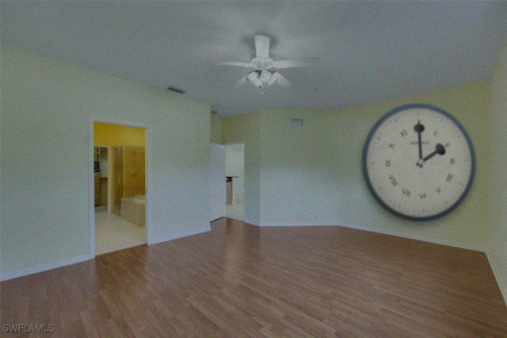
2:00
